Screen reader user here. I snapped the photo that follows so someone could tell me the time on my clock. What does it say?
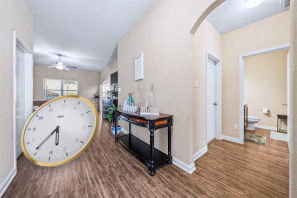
5:36
